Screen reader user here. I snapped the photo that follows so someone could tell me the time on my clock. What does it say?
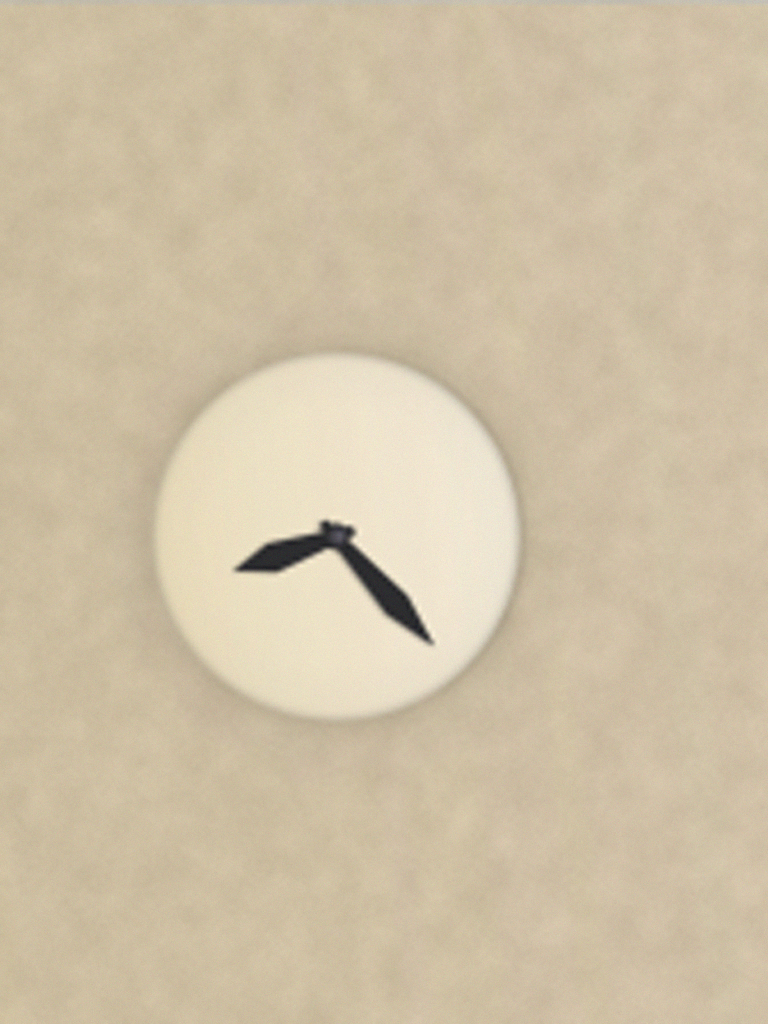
8:23
